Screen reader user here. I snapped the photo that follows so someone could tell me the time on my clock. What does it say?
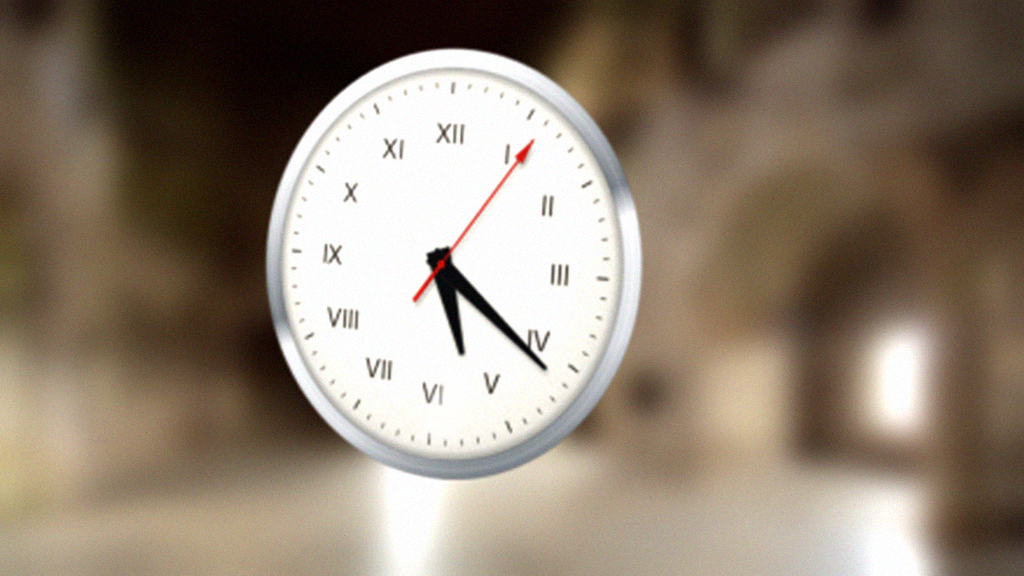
5:21:06
